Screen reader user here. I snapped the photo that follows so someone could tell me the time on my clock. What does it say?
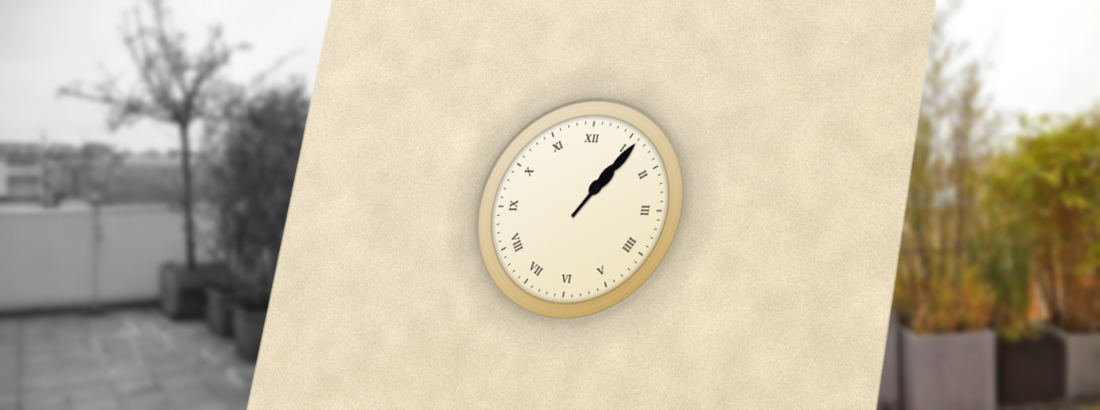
1:06
